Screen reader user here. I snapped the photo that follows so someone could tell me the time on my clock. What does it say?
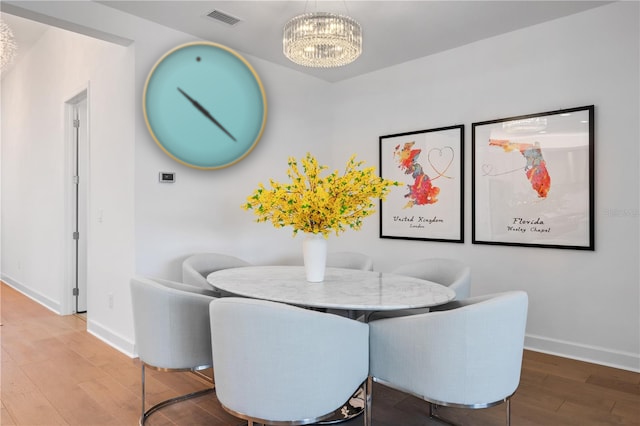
10:22
